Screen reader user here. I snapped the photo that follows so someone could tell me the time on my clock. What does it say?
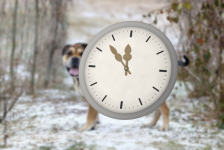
11:53
